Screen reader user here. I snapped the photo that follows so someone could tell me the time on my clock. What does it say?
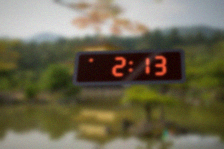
2:13
